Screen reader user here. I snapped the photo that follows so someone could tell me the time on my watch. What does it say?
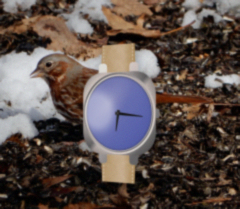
6:16
